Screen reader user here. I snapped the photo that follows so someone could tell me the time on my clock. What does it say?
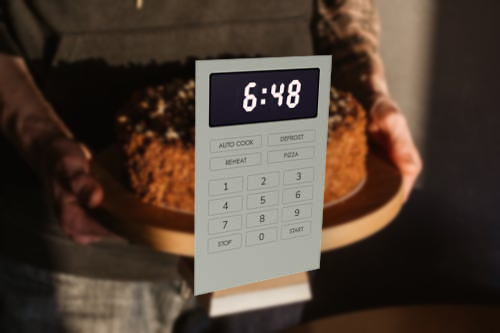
6:48
